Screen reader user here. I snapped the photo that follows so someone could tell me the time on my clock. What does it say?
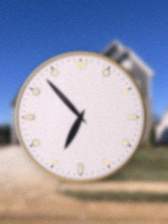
6:53
